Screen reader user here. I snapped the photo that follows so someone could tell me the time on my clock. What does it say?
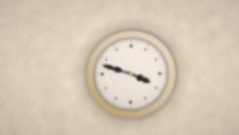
3:48
